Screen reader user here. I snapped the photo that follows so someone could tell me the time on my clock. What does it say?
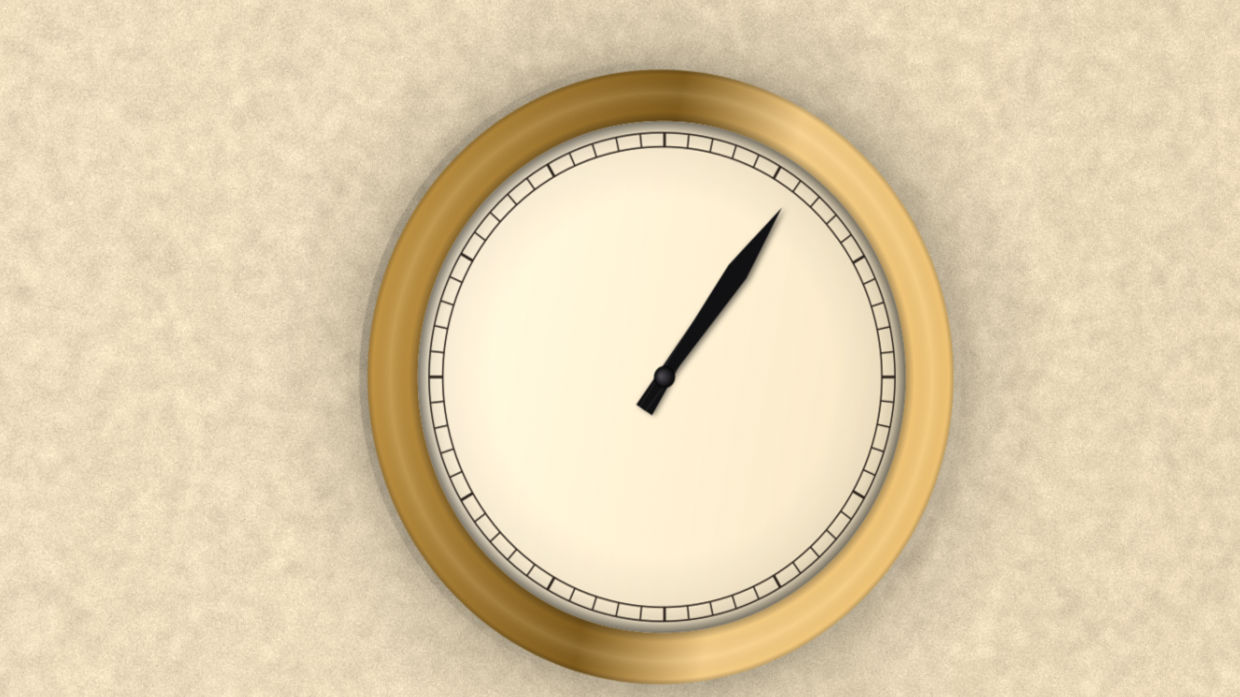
1:06
